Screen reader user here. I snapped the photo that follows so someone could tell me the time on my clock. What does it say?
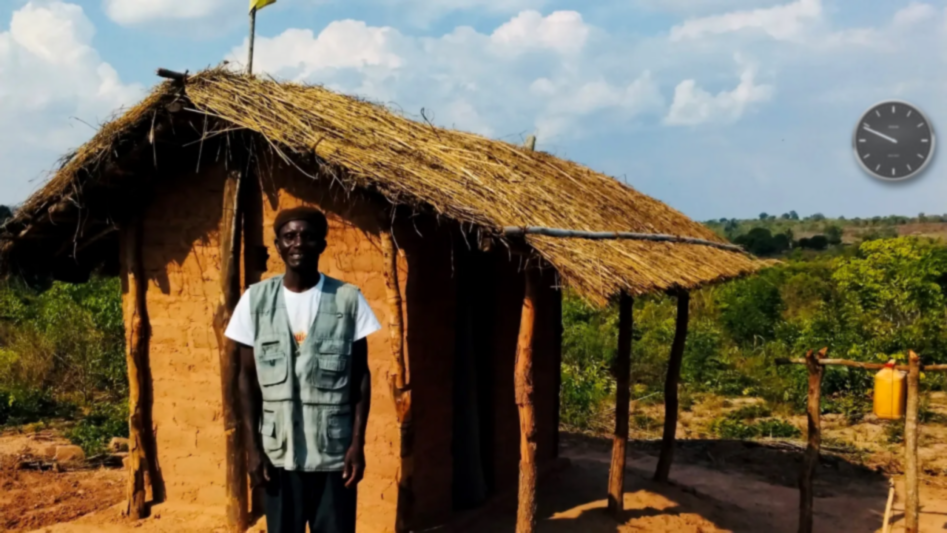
9:49
